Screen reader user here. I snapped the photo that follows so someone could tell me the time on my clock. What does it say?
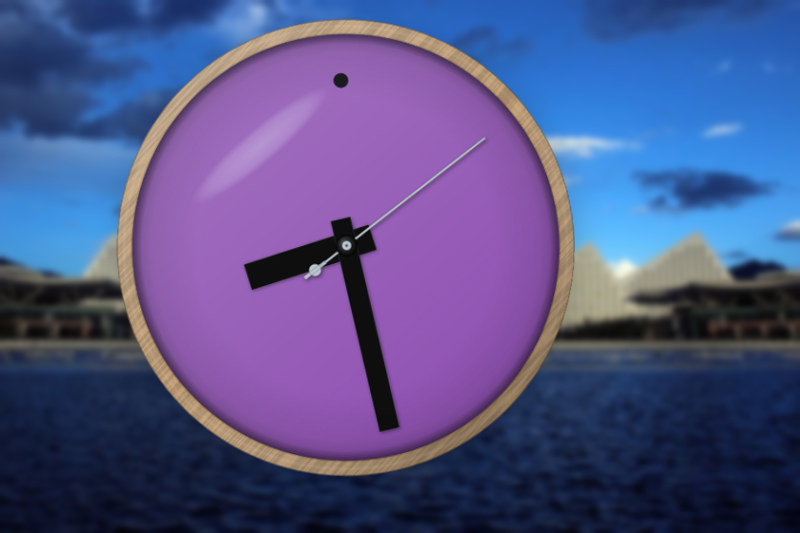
8:28:09
